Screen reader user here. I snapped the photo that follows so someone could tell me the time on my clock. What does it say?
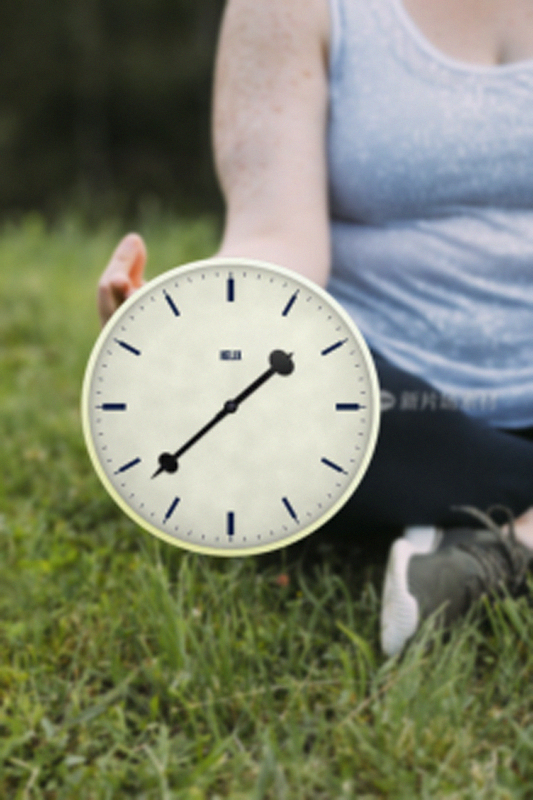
1:38
